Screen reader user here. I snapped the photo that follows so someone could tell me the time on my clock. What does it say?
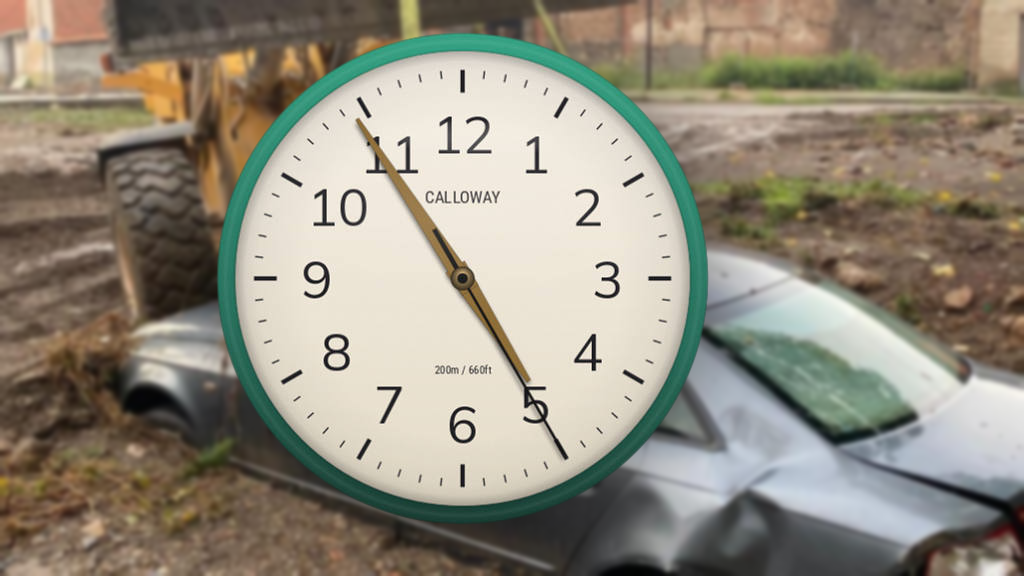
4:54:25
